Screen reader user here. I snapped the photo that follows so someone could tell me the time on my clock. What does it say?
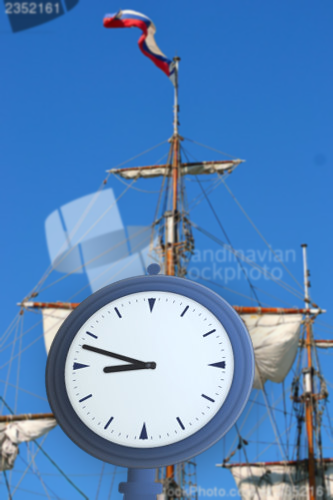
8:48
